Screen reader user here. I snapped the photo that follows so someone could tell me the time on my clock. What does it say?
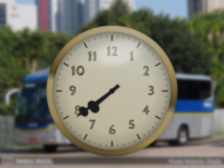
7:39
